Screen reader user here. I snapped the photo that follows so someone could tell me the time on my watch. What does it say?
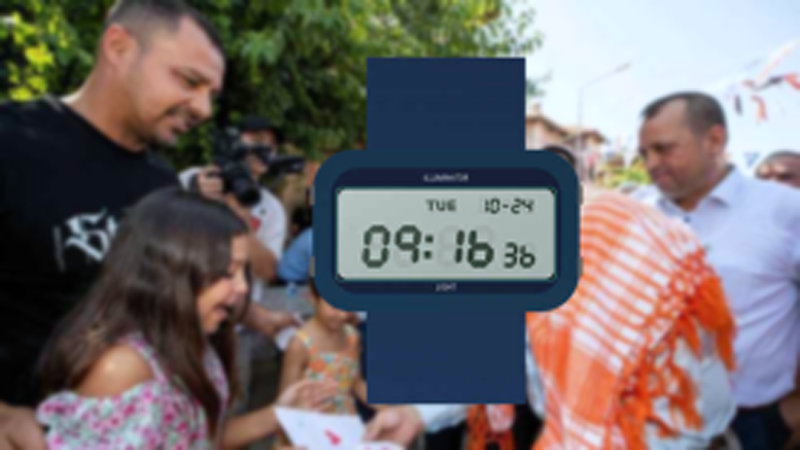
9:16:36
